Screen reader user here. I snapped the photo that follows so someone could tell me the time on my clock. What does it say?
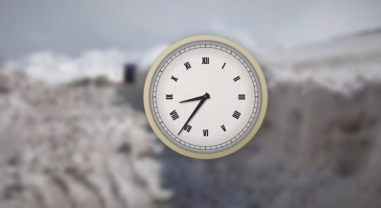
8:36
